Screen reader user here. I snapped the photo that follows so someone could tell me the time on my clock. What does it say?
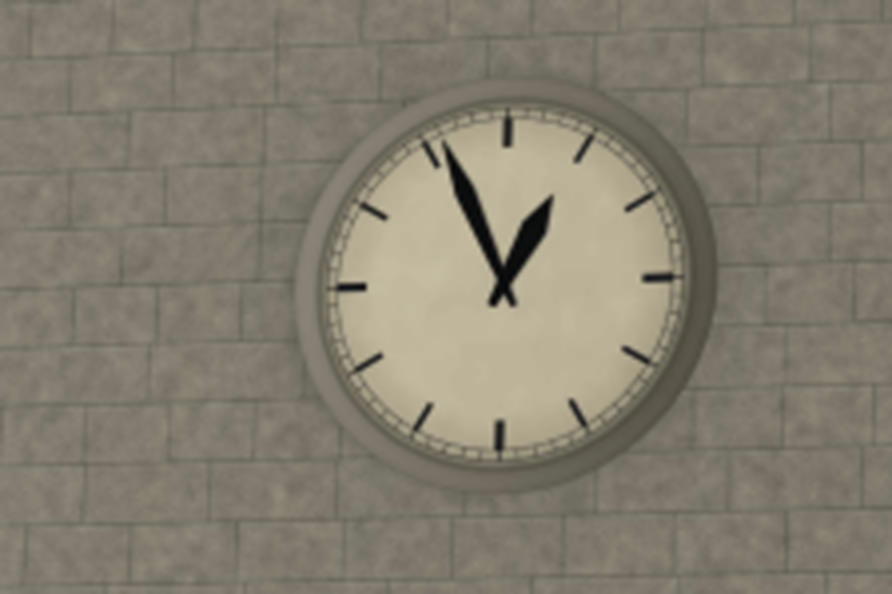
12:56
